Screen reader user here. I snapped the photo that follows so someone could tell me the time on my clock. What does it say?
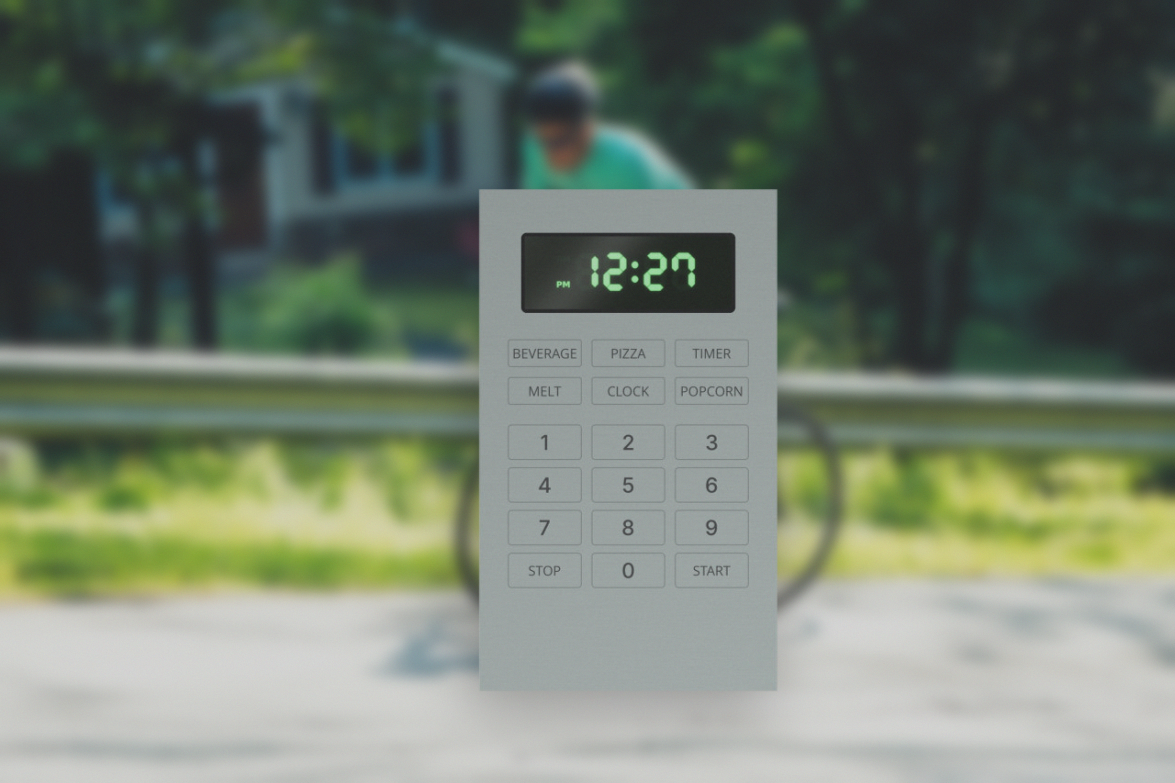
12:27
